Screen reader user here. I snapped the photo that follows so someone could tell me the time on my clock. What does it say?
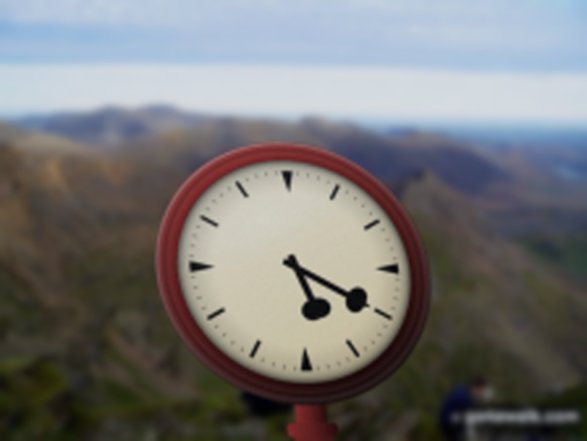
5:20
